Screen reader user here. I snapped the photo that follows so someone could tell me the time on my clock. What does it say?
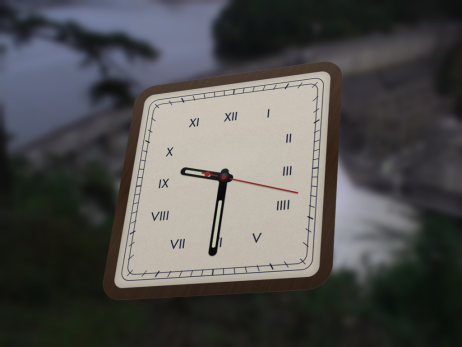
9:30:18
